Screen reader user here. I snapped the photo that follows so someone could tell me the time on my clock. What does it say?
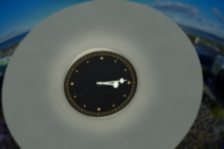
3:14
